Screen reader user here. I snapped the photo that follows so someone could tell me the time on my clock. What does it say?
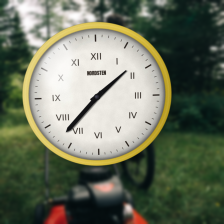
1:37
